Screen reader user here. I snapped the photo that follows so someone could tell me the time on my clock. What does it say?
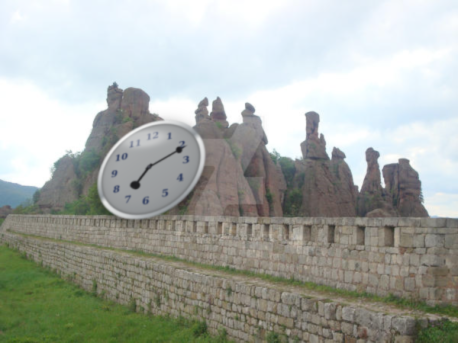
7:11
